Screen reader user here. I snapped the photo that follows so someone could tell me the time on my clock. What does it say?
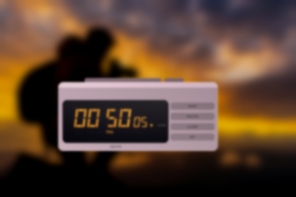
0:50
